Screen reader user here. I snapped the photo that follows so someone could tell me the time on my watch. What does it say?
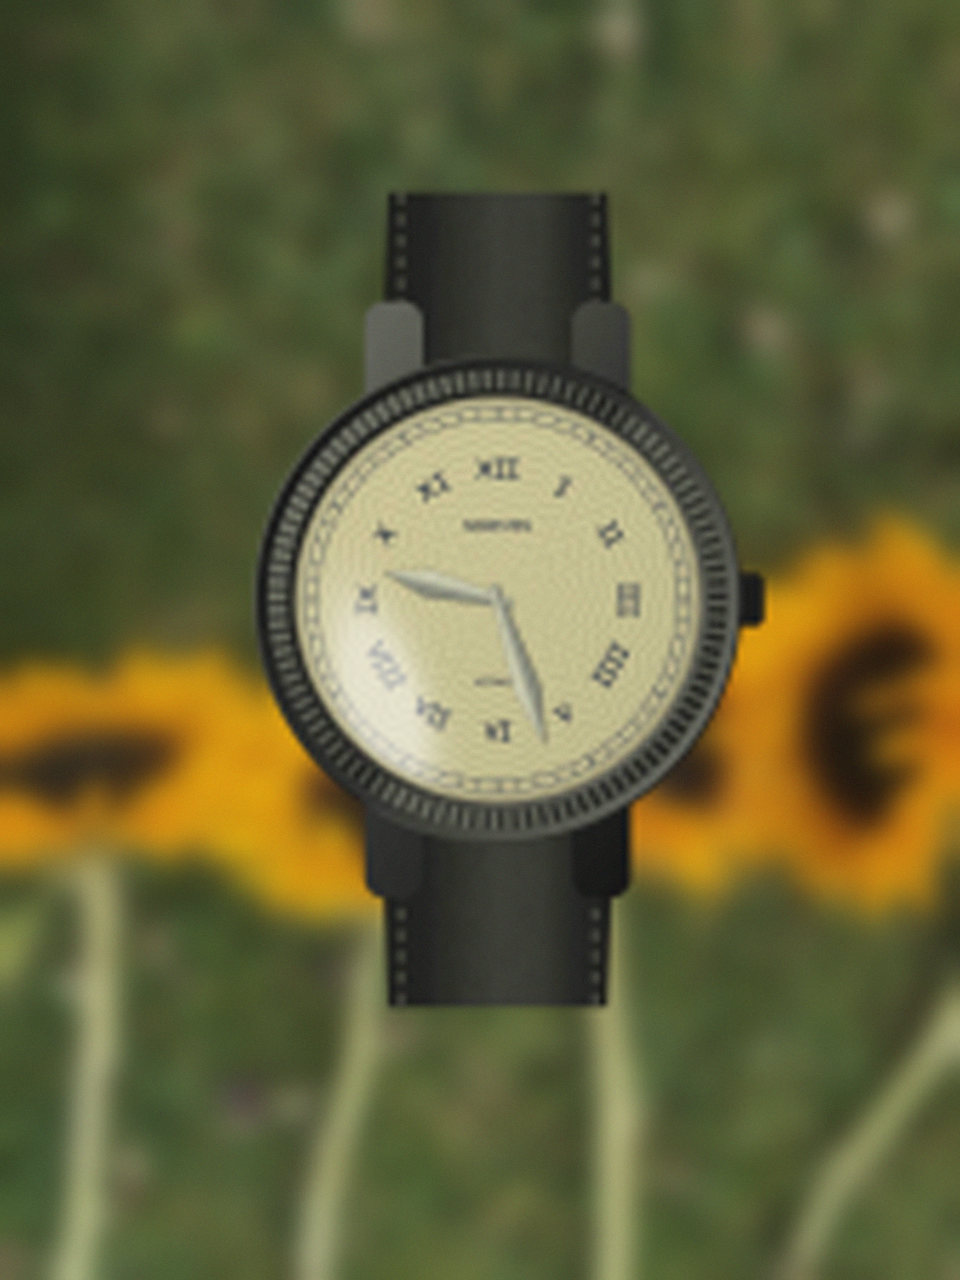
9:27
